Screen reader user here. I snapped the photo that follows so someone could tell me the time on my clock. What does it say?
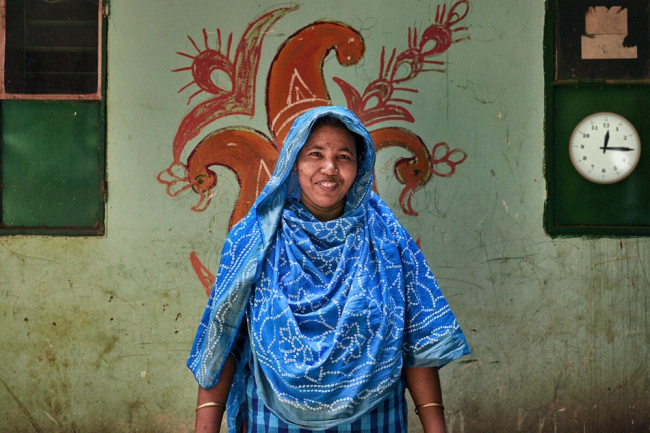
12:15
